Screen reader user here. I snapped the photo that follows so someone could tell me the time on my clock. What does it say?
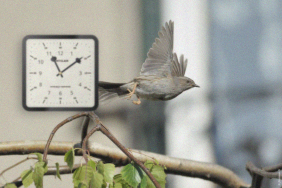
11:09
